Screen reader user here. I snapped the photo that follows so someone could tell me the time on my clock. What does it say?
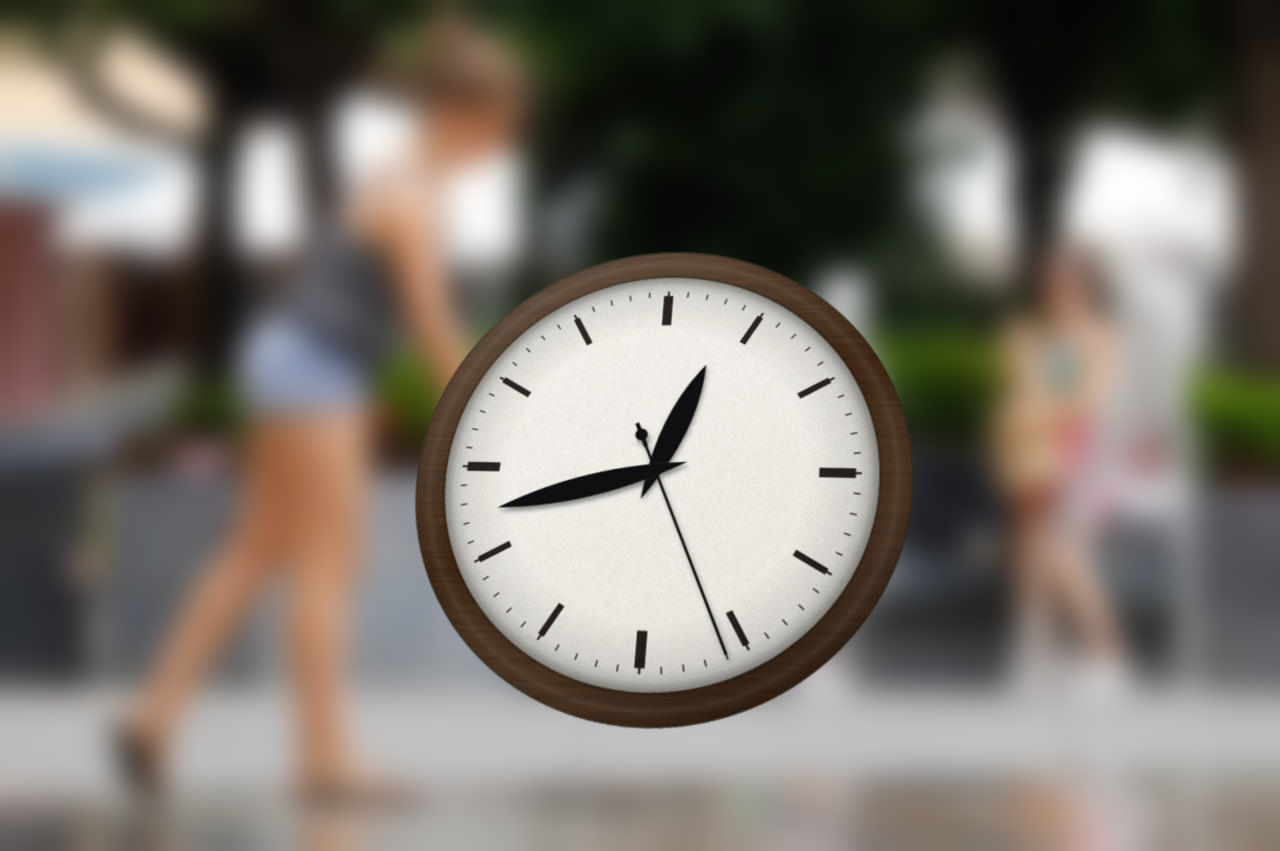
12:42:26
